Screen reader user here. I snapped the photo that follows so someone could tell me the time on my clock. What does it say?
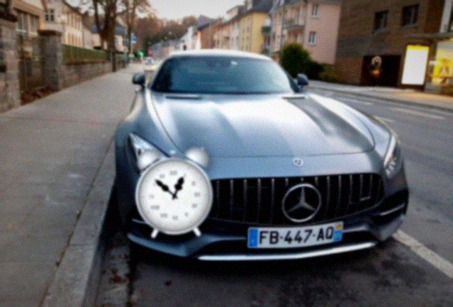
12:52
